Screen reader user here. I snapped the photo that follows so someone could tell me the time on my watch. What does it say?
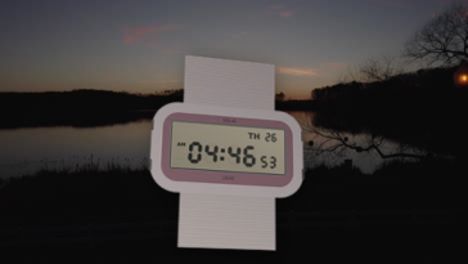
4:46:53
